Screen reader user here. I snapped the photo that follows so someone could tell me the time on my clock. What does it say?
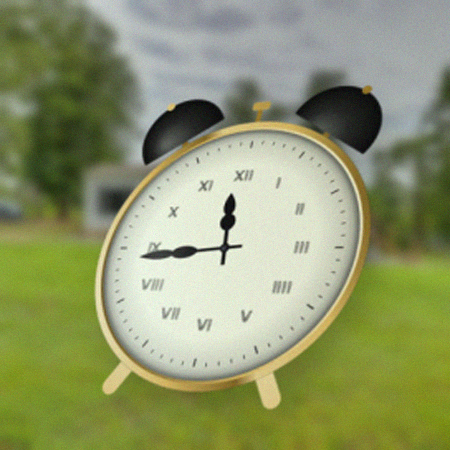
11:44
